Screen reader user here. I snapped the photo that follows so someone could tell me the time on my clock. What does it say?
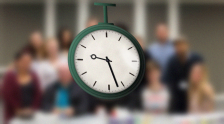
9:27
